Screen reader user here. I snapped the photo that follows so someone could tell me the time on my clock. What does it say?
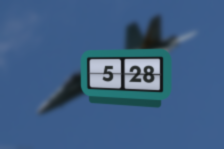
5:28
